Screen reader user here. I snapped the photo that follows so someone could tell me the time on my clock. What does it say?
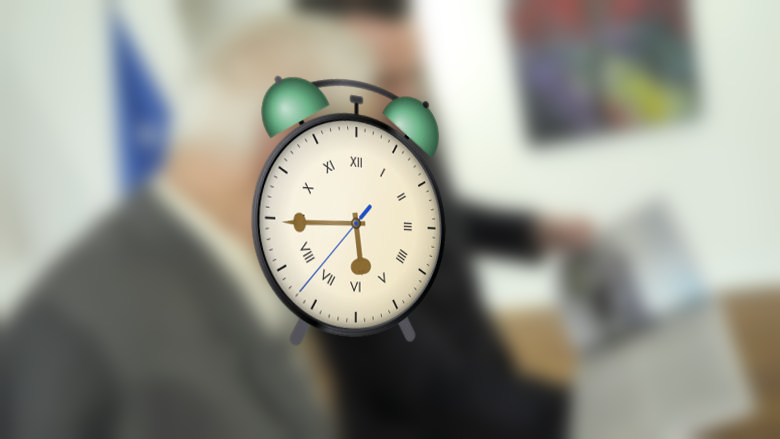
5:44:37
